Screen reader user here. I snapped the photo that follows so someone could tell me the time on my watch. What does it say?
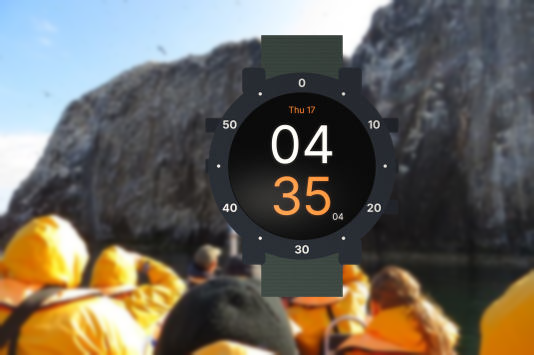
4:35:04
